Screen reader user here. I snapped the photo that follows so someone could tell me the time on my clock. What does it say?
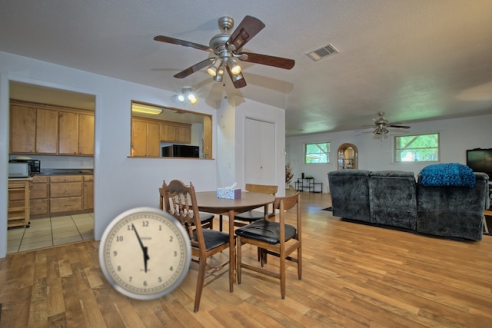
5:56
